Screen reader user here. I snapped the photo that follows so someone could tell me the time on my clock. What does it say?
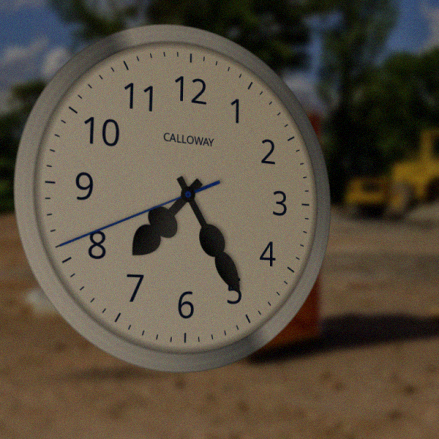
7:24:41
